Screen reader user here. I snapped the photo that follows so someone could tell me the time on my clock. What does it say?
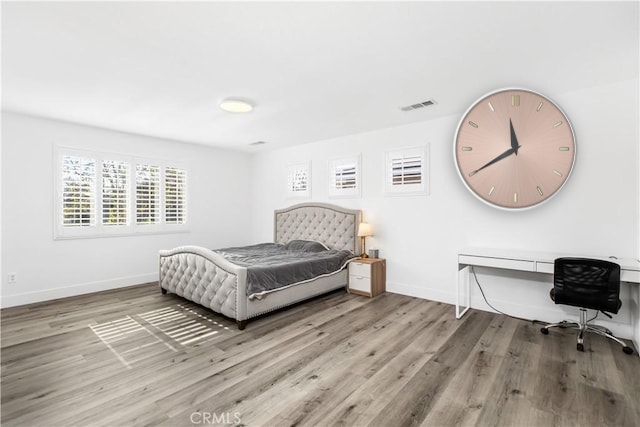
11:40
